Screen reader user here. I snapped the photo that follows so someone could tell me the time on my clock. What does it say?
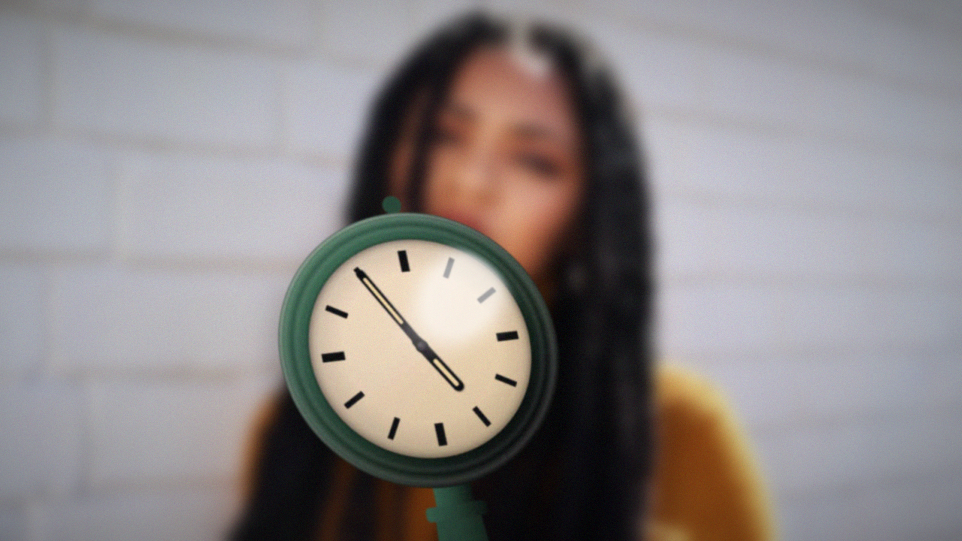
4:55
